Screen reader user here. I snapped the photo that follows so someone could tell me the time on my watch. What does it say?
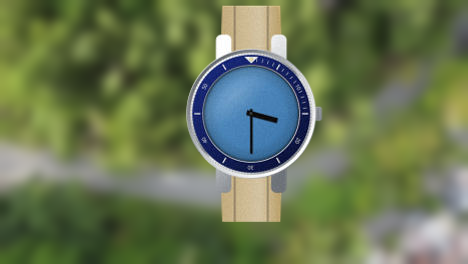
3:30
